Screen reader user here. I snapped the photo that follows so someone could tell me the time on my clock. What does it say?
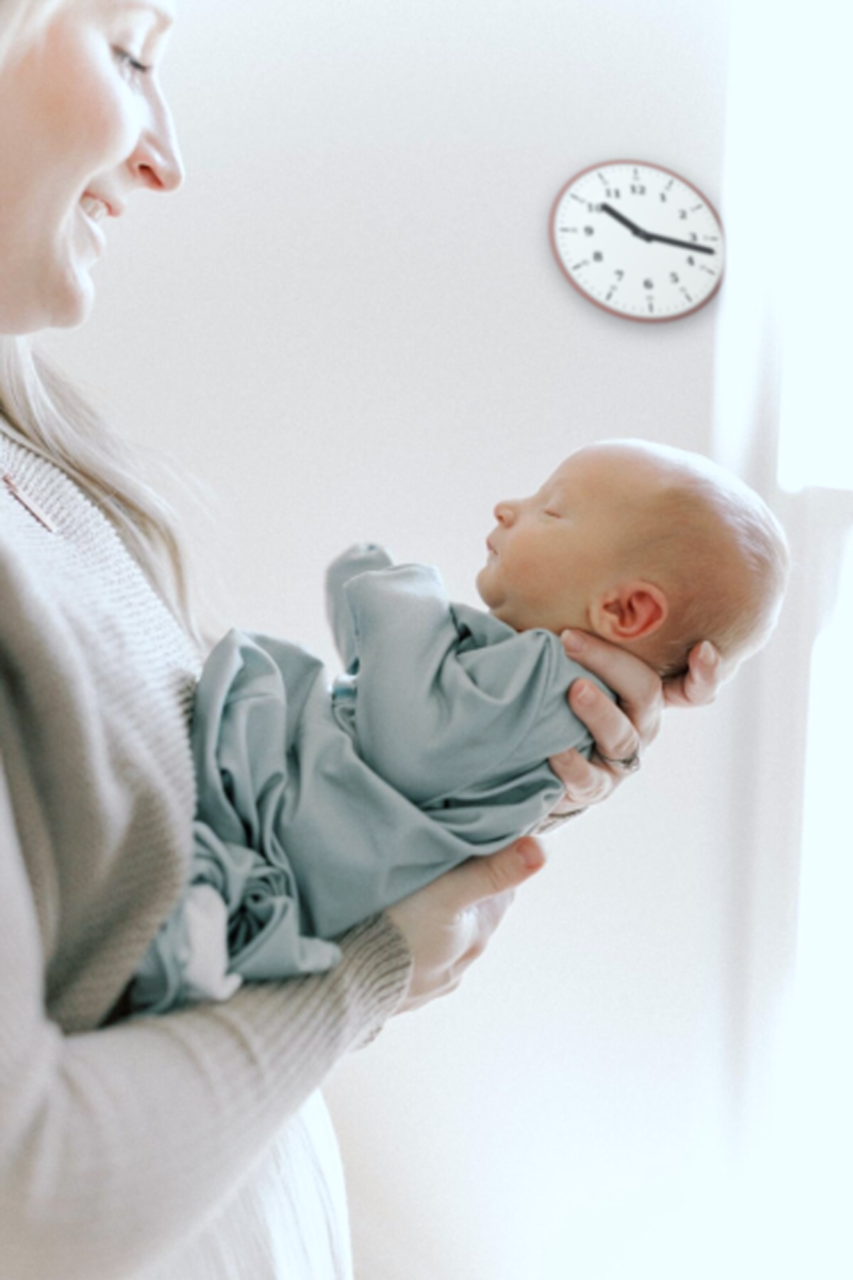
10:17
